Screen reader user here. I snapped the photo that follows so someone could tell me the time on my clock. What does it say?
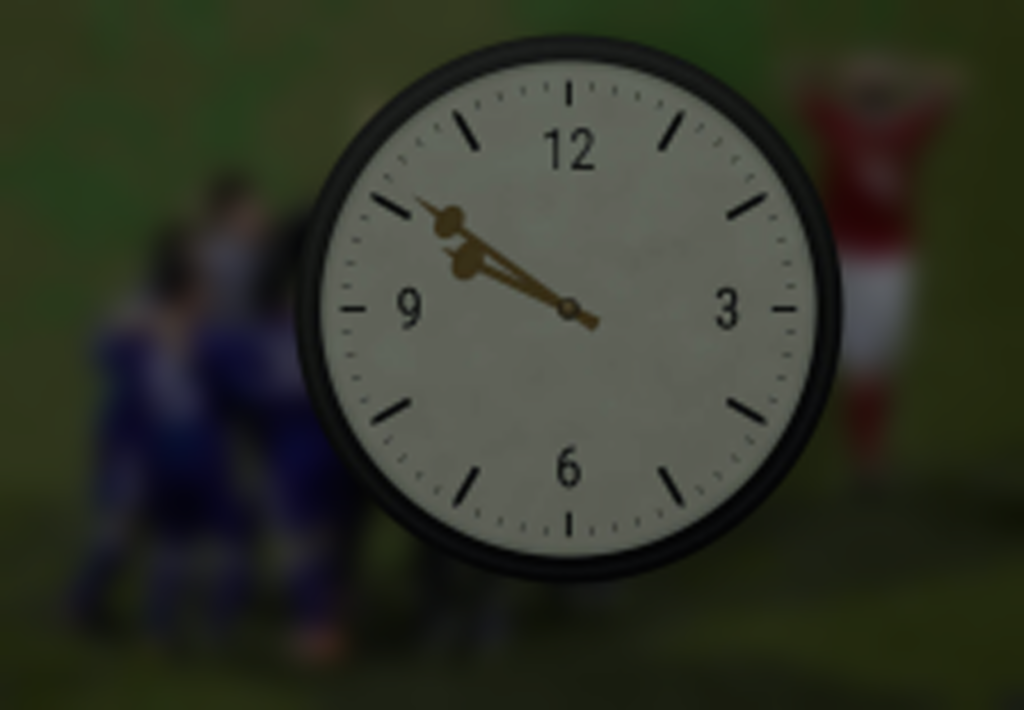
9:51
